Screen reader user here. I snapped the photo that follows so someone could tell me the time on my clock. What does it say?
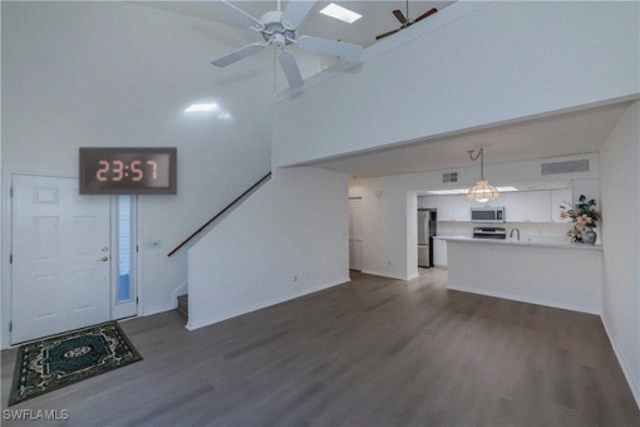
23:57
